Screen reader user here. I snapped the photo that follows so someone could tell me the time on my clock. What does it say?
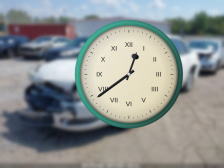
12:39
